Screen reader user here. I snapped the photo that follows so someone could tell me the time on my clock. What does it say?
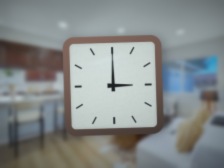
3:00
